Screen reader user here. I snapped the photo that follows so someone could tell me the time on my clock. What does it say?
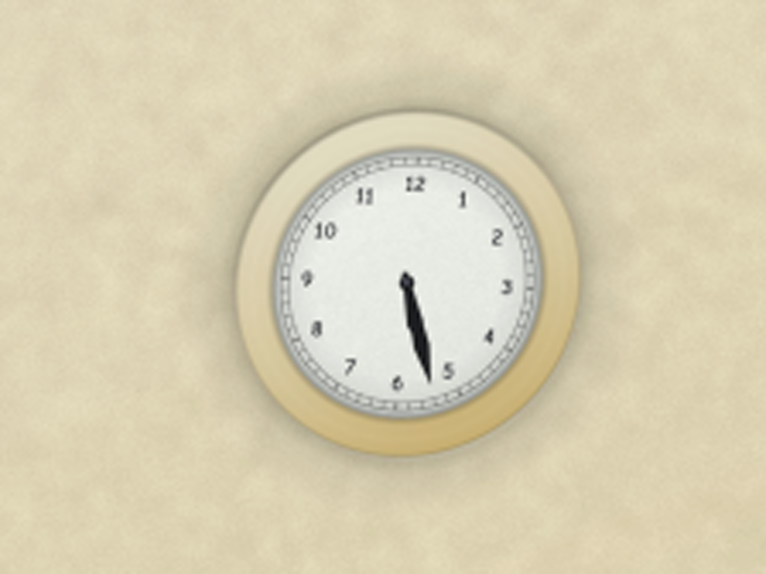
5:27
